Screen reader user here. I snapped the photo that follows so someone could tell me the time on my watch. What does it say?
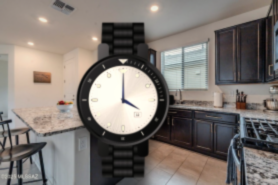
4:00
